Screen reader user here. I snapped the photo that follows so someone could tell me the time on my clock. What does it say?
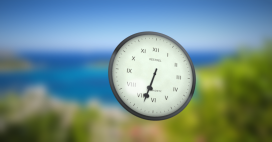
6:33
